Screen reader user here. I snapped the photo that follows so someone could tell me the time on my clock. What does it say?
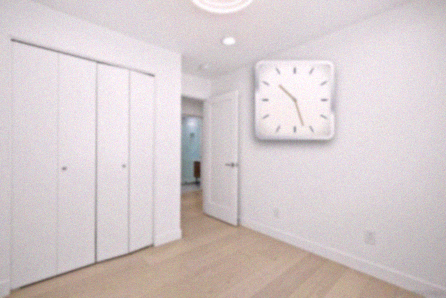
10:27
